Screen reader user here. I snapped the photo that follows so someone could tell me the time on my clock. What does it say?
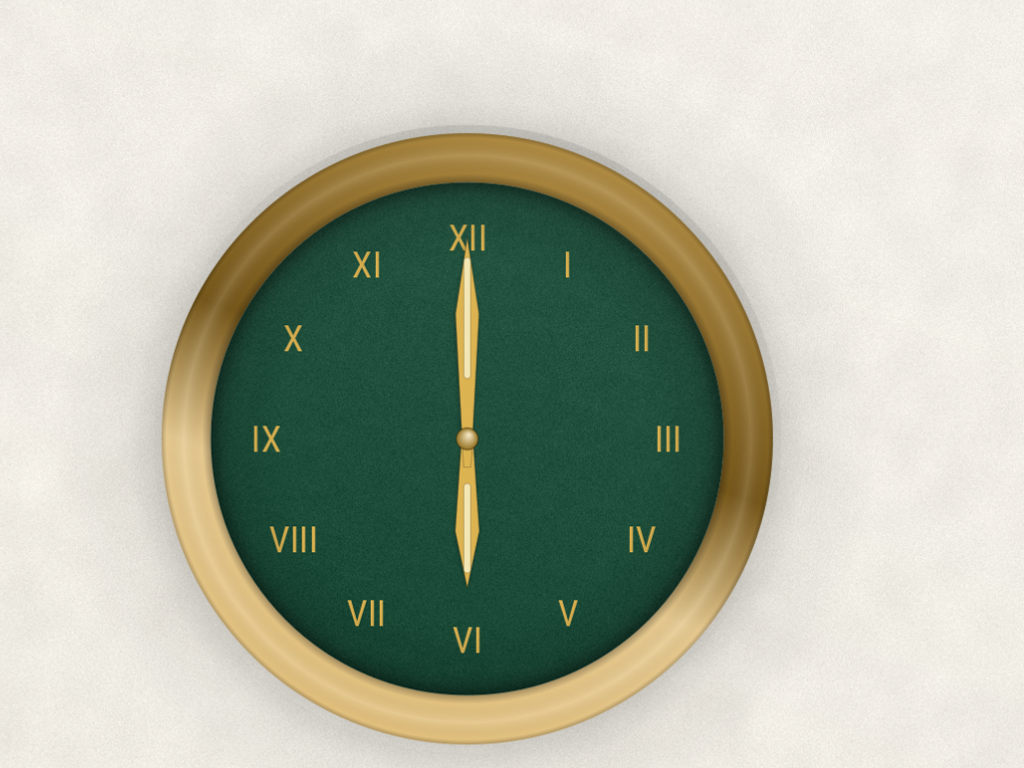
6:00
